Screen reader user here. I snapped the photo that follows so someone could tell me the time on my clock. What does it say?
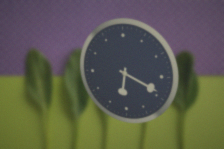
6:19
